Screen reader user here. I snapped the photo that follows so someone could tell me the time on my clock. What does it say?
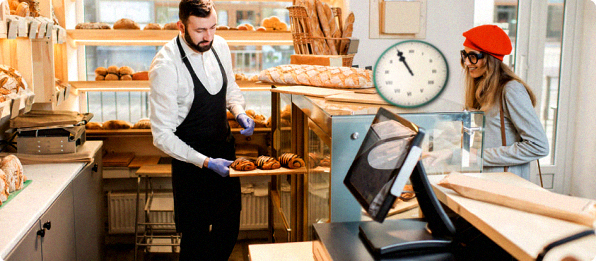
10:55
